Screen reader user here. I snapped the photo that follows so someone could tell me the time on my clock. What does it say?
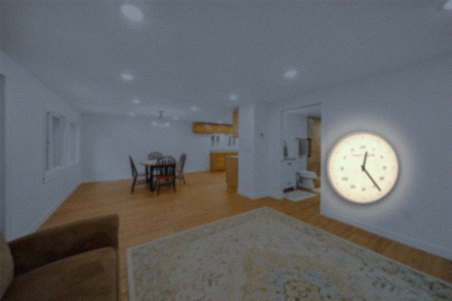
12:24
